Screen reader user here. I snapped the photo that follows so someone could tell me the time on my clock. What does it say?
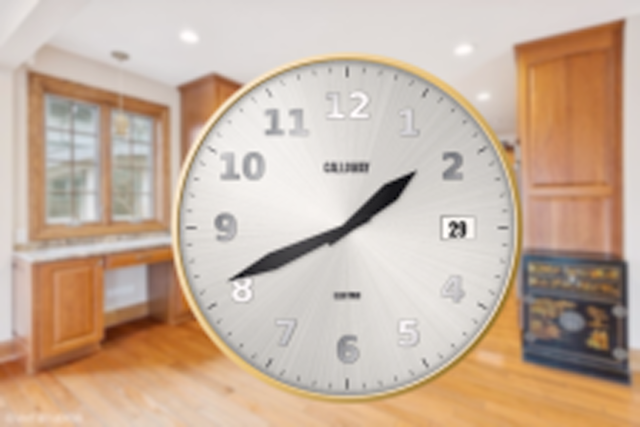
1:41
